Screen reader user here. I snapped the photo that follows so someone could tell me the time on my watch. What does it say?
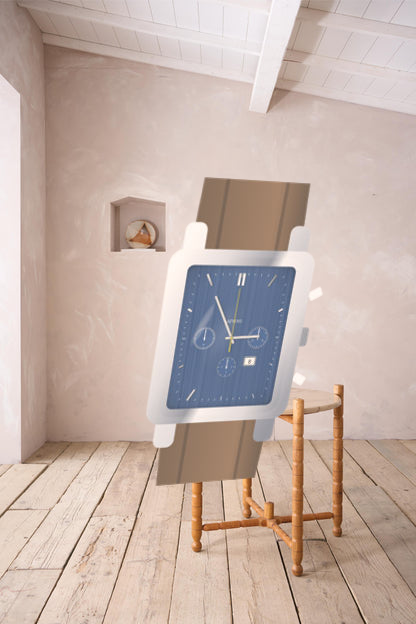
2:55
